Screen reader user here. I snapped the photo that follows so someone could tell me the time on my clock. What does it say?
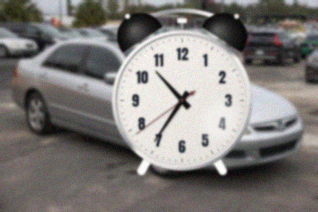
10:35:39
